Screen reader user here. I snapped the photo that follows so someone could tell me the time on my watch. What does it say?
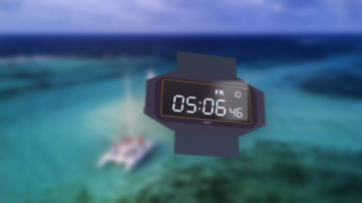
5:06:46
